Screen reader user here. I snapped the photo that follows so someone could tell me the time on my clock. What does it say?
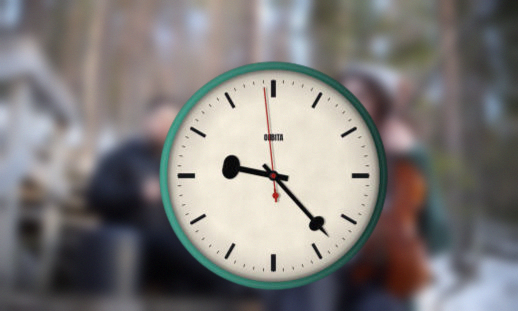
9:22:59
